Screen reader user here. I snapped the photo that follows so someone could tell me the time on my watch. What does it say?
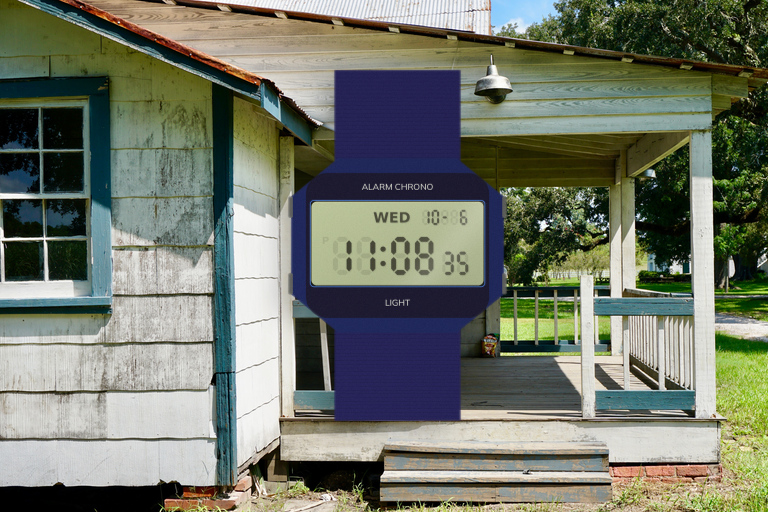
11:08:35
